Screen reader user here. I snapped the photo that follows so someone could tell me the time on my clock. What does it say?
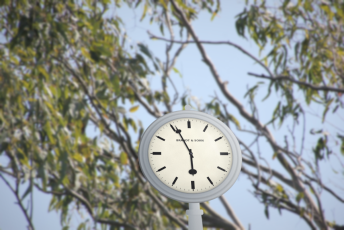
5:56
